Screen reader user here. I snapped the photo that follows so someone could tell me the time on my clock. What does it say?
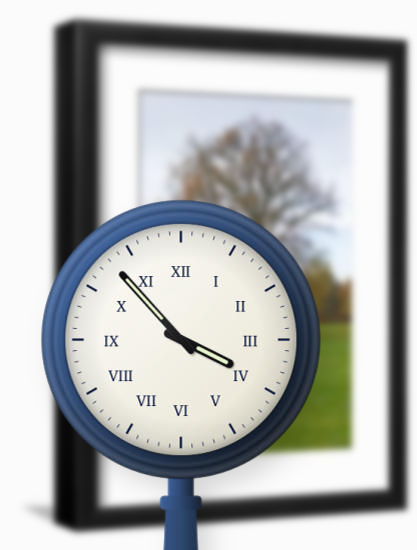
3:53
